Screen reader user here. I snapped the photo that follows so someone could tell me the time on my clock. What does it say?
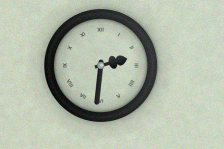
2:31
